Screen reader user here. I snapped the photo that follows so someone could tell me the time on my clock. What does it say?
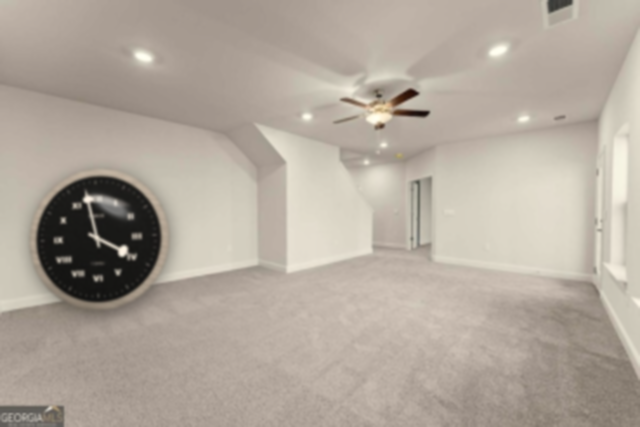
3:58
